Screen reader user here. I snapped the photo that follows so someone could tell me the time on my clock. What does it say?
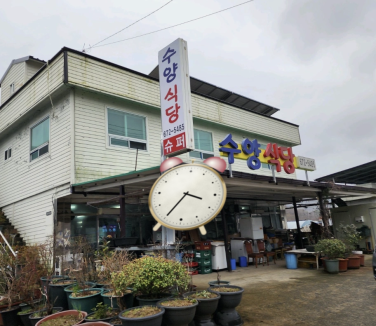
3:35
